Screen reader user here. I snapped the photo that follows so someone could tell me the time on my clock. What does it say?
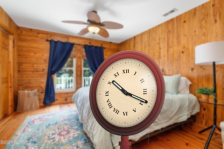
10:19
